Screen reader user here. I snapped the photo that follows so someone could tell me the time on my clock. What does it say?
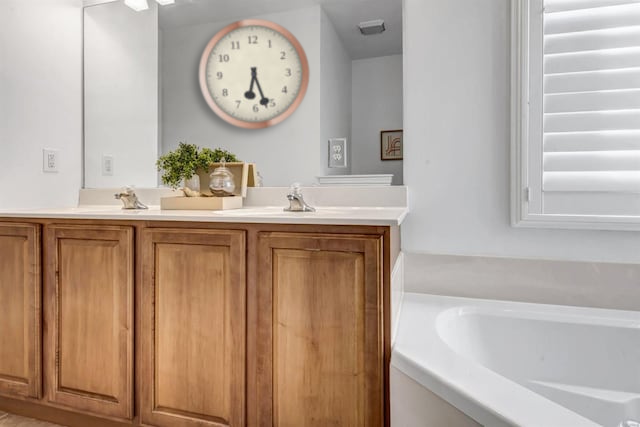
6:27
